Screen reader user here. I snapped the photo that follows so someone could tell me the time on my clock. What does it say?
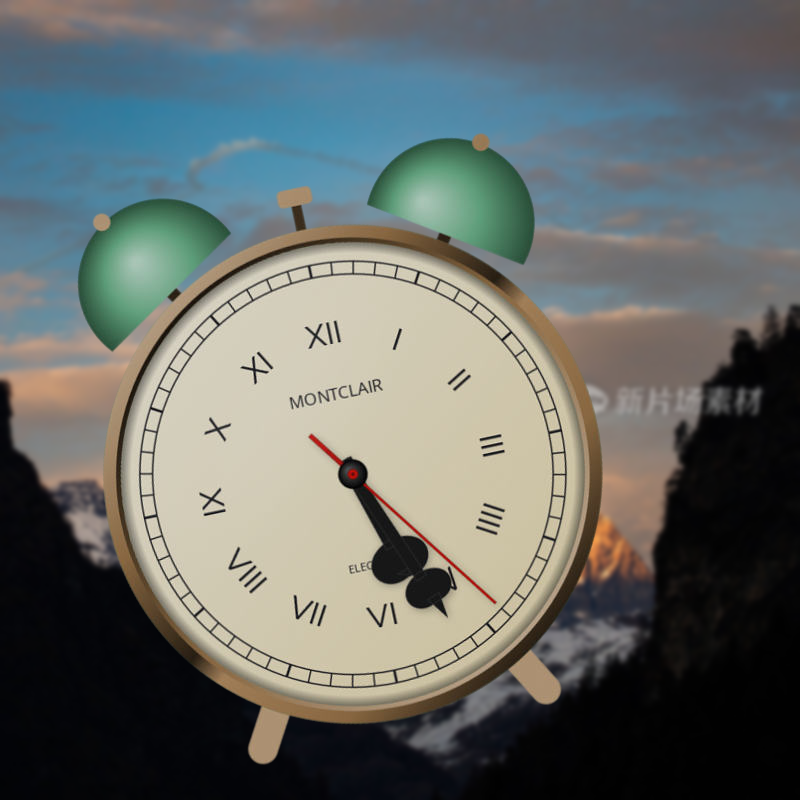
5:26:24
